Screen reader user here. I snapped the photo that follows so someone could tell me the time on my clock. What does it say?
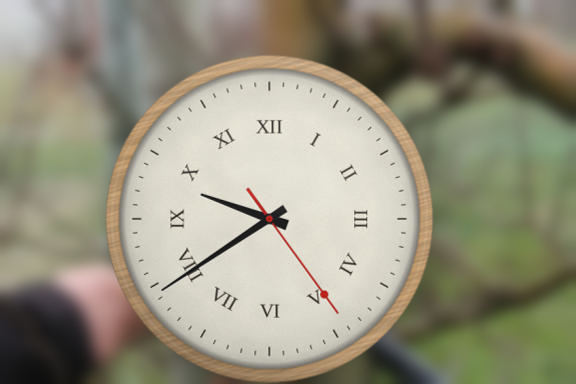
9:39:24
